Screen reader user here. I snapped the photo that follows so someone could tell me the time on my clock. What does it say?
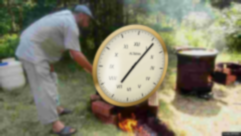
7:06
